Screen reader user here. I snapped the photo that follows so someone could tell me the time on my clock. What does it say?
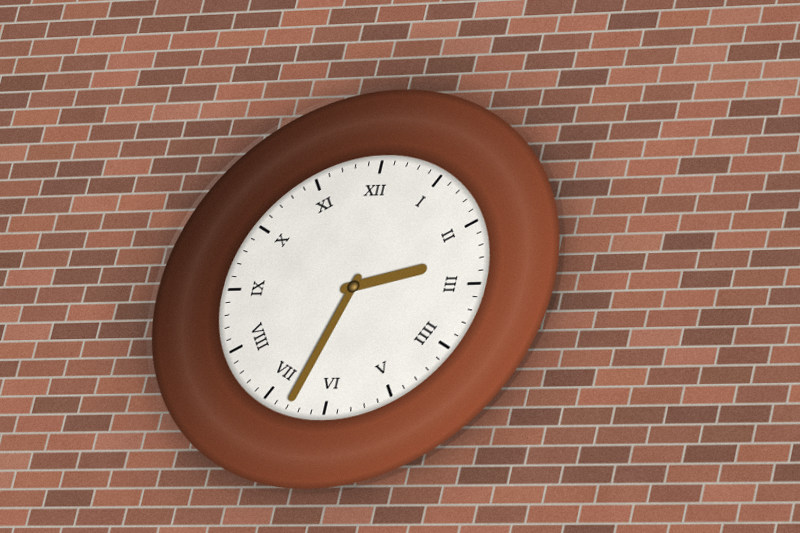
2:33
